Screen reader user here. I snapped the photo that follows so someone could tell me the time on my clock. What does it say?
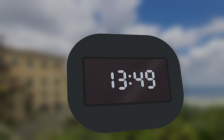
13:49
